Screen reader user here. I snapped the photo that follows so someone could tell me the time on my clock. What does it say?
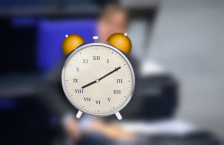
8:10
